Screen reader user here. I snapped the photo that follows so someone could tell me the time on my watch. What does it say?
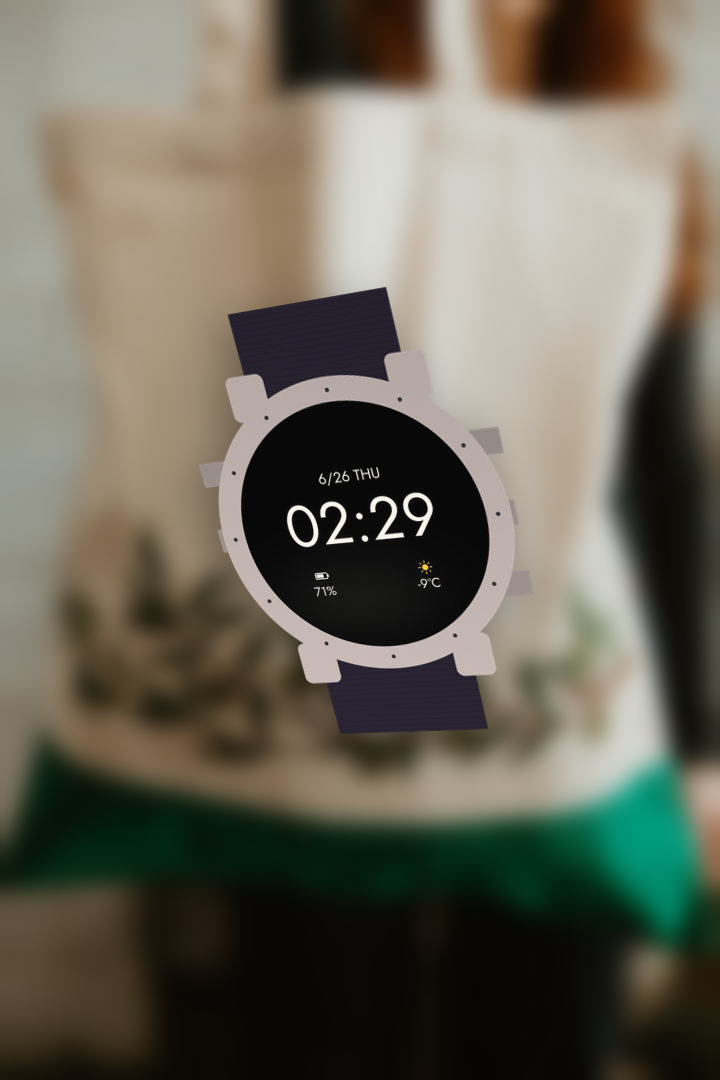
2:29
